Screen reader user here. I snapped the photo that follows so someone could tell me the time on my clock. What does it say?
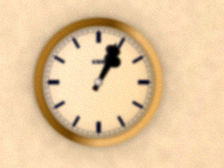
1:04
